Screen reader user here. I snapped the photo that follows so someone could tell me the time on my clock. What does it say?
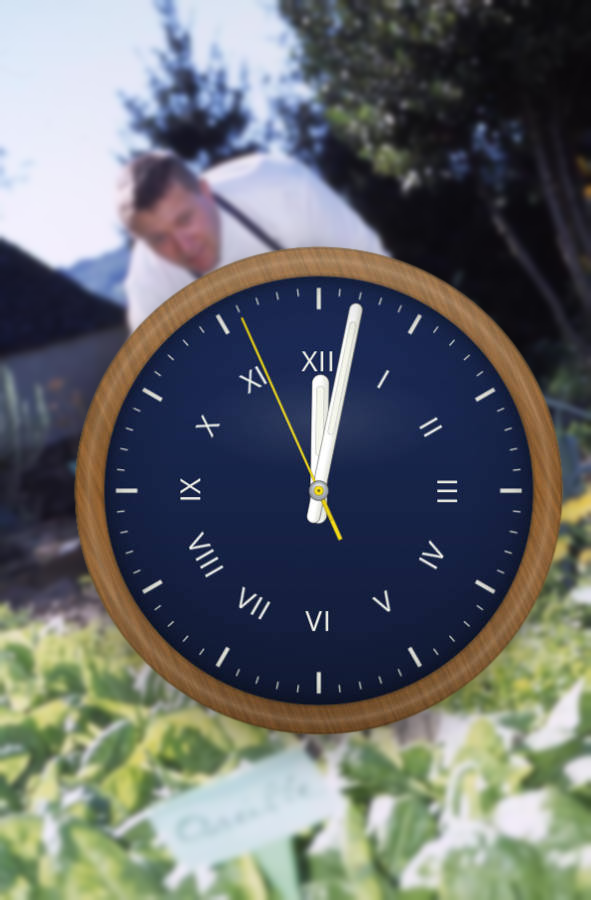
12:01:56
